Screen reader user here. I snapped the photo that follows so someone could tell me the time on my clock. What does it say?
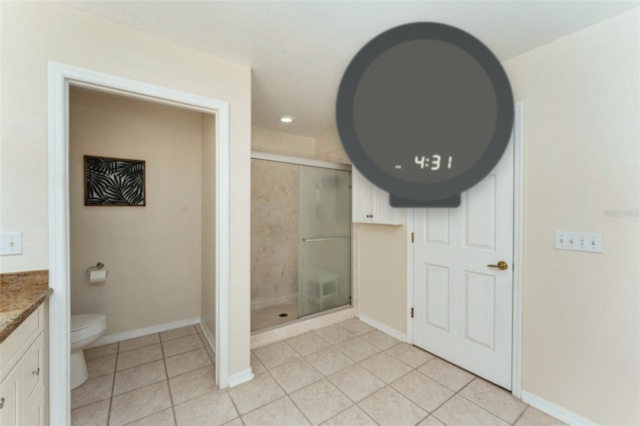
4:31
